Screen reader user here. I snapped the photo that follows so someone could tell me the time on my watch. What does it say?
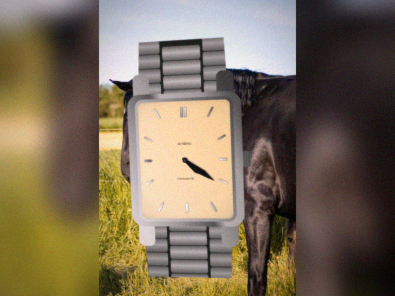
4:21
